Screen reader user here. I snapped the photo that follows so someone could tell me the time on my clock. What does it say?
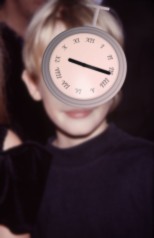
9:16
